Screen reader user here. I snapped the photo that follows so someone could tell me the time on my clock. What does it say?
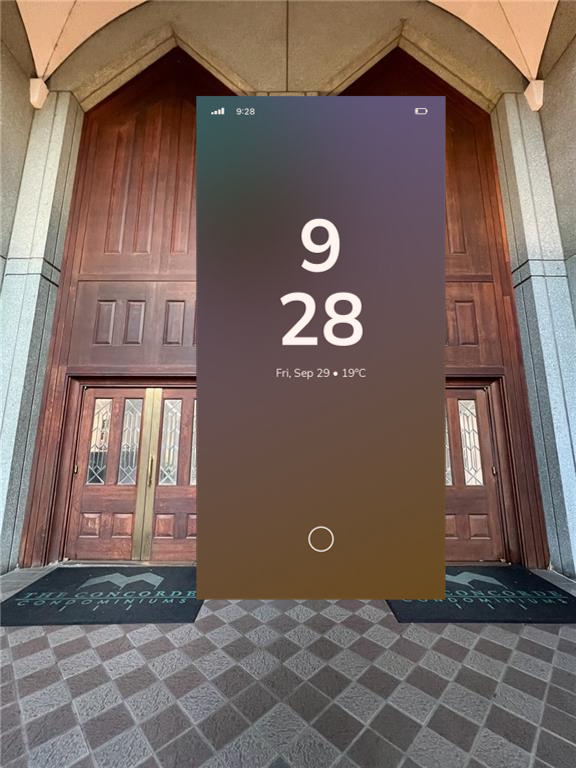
9:28
